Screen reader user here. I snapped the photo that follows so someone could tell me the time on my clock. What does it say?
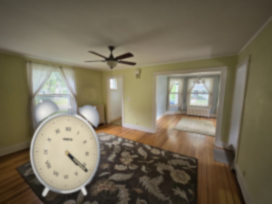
4:21
